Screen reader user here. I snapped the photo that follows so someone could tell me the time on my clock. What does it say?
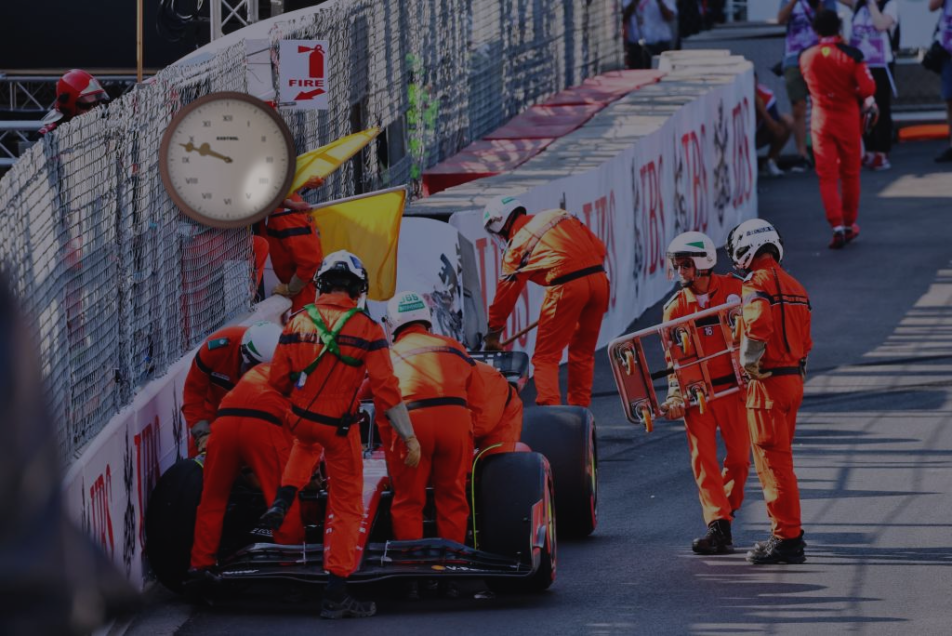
9:48
